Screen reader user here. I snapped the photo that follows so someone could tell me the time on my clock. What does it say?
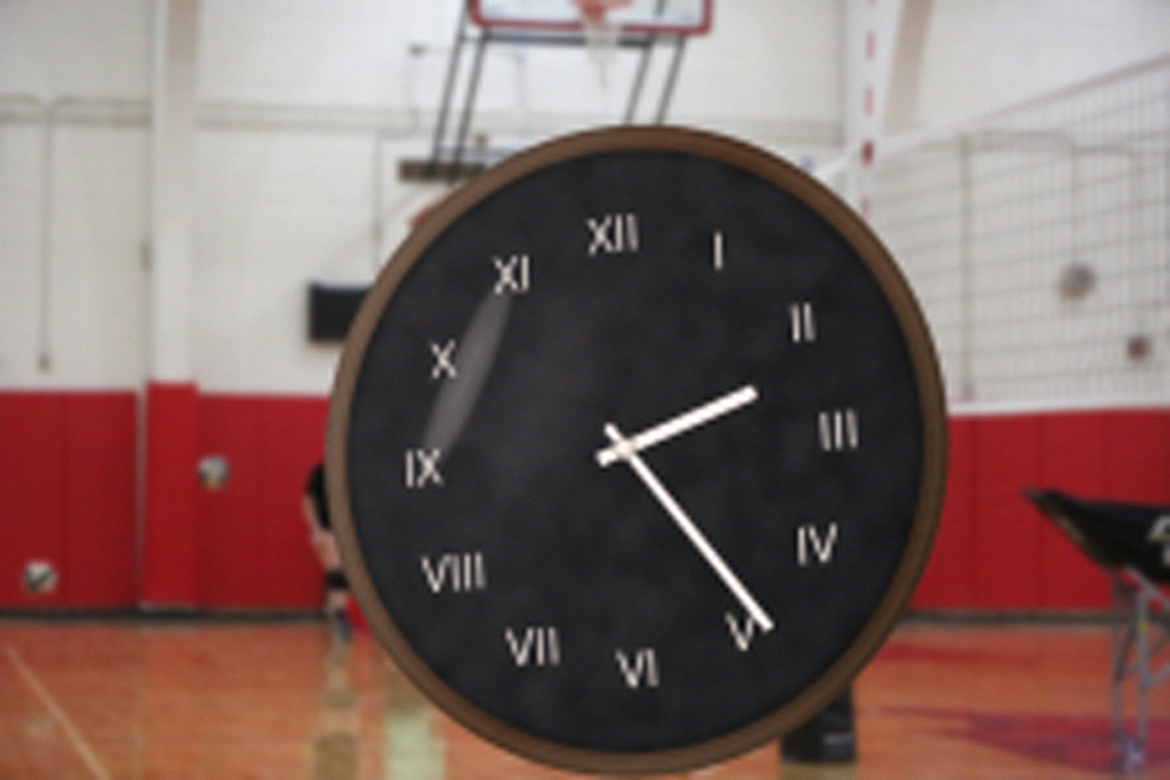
2:24
